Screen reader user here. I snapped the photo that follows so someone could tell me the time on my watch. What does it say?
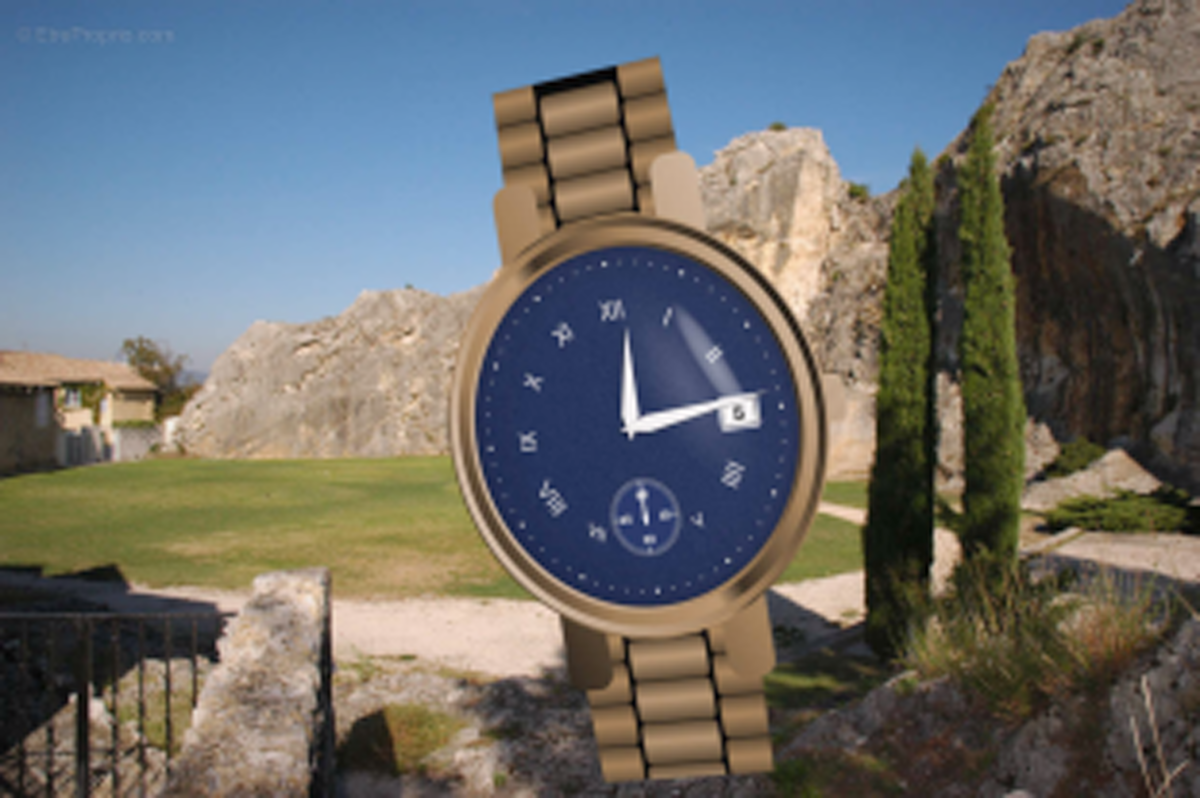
12:14
